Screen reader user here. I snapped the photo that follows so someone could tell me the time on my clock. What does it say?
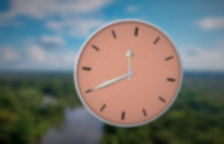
11:40
